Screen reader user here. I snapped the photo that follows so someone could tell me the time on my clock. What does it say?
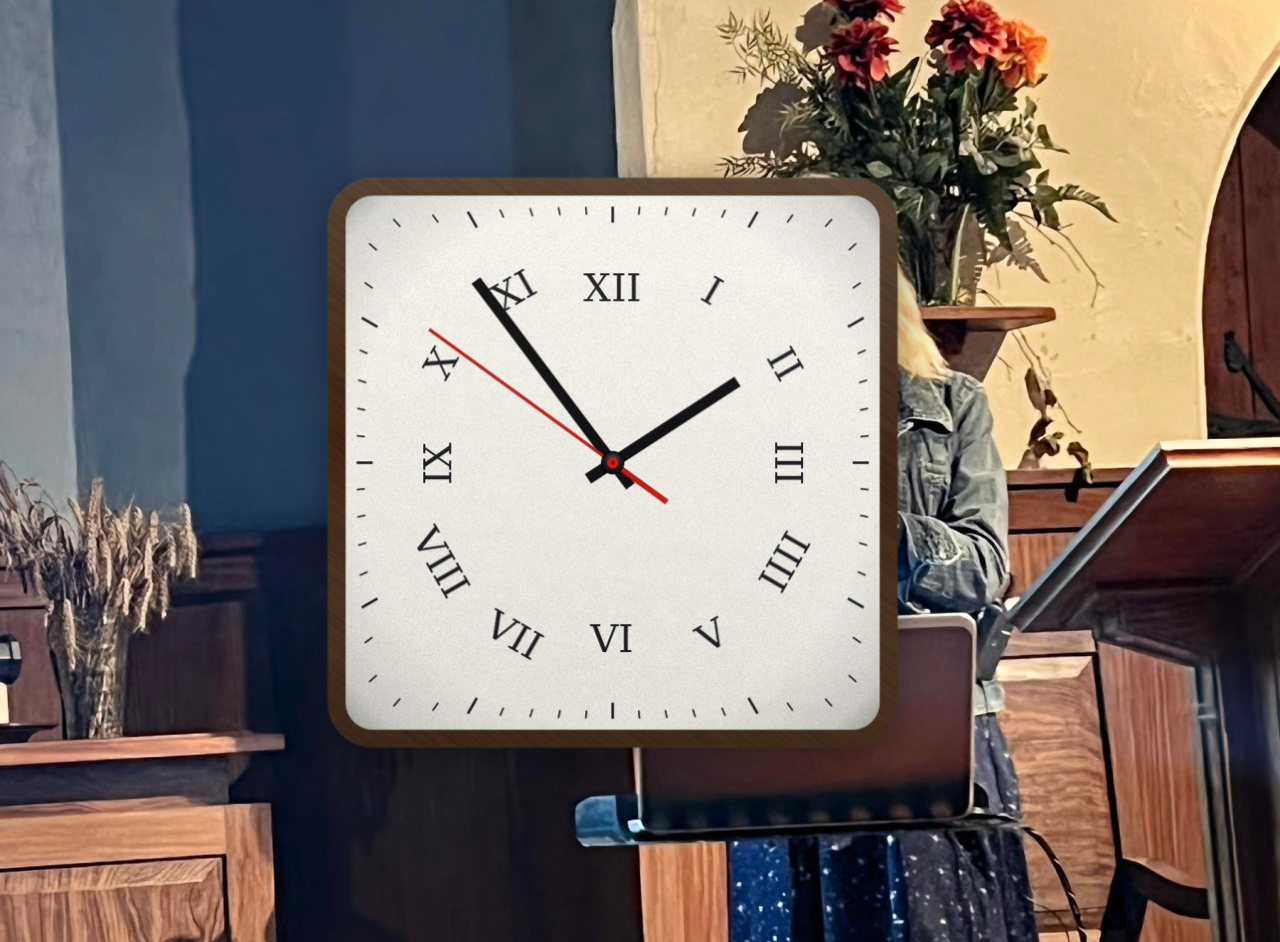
1:53:51
